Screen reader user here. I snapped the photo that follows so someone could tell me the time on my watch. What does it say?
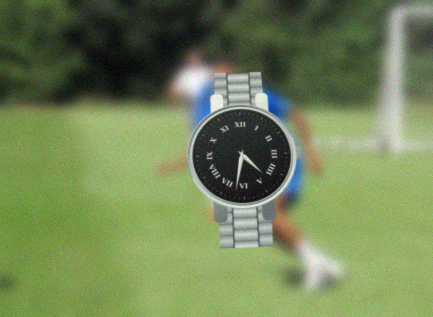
4:32
